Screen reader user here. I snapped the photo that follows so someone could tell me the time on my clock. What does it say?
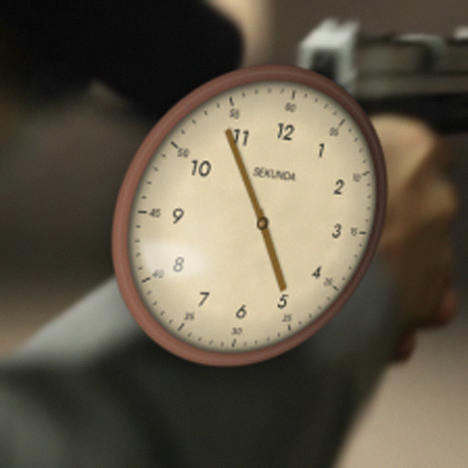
4:54
